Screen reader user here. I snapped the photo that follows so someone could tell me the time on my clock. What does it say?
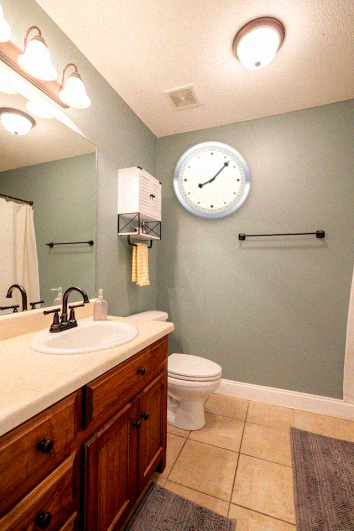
8:07
